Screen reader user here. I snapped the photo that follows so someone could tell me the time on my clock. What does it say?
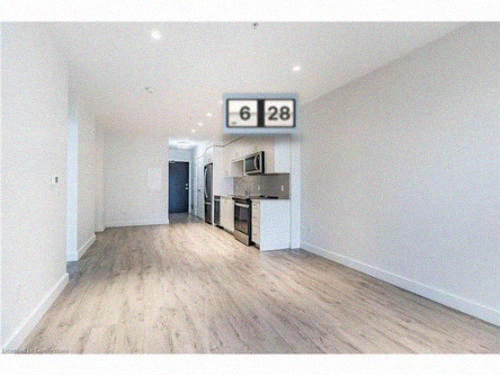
6:28
